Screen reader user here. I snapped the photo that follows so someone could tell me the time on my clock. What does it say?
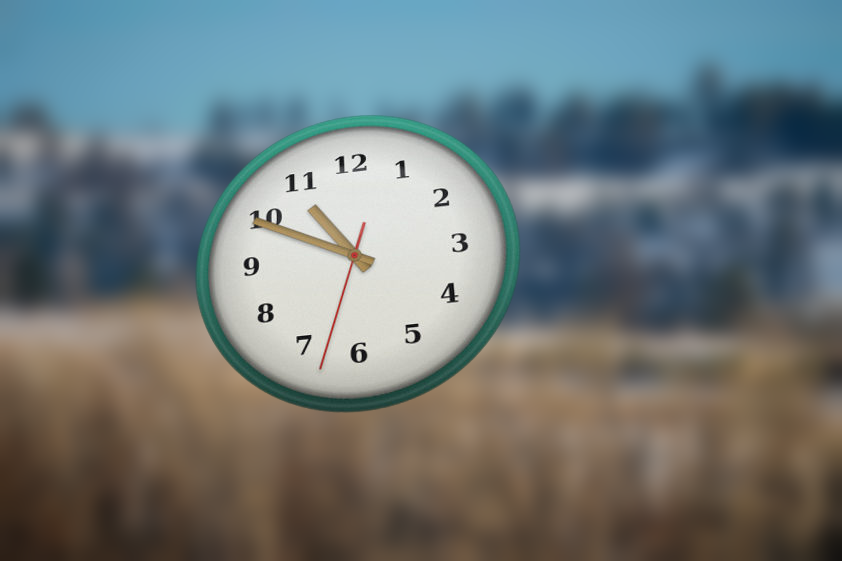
10:49:33
